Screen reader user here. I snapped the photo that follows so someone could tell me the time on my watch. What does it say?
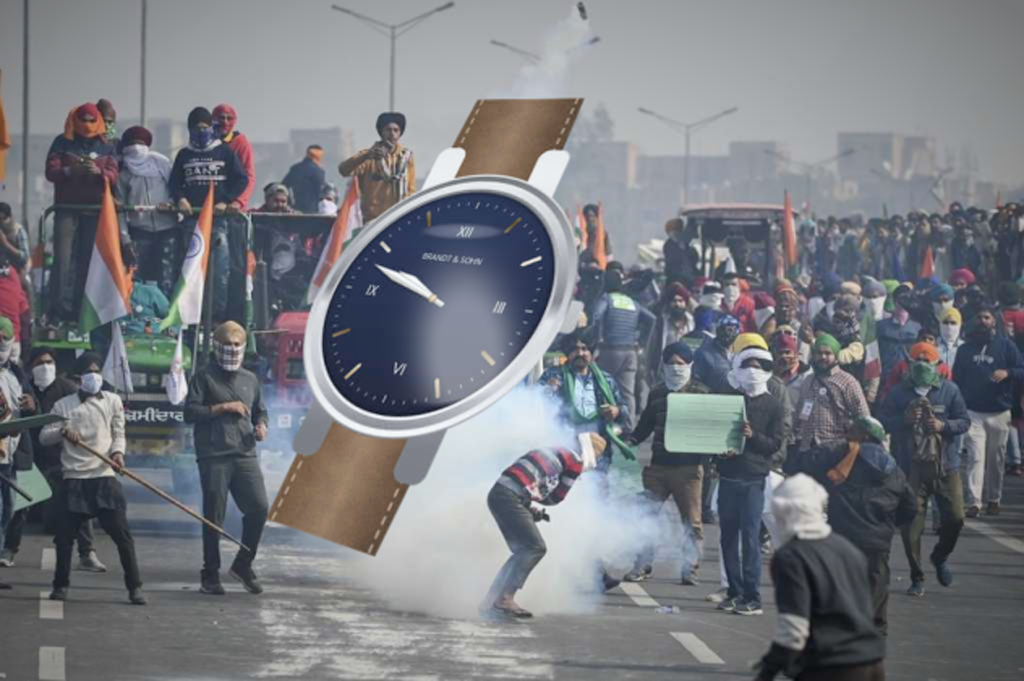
9:48
